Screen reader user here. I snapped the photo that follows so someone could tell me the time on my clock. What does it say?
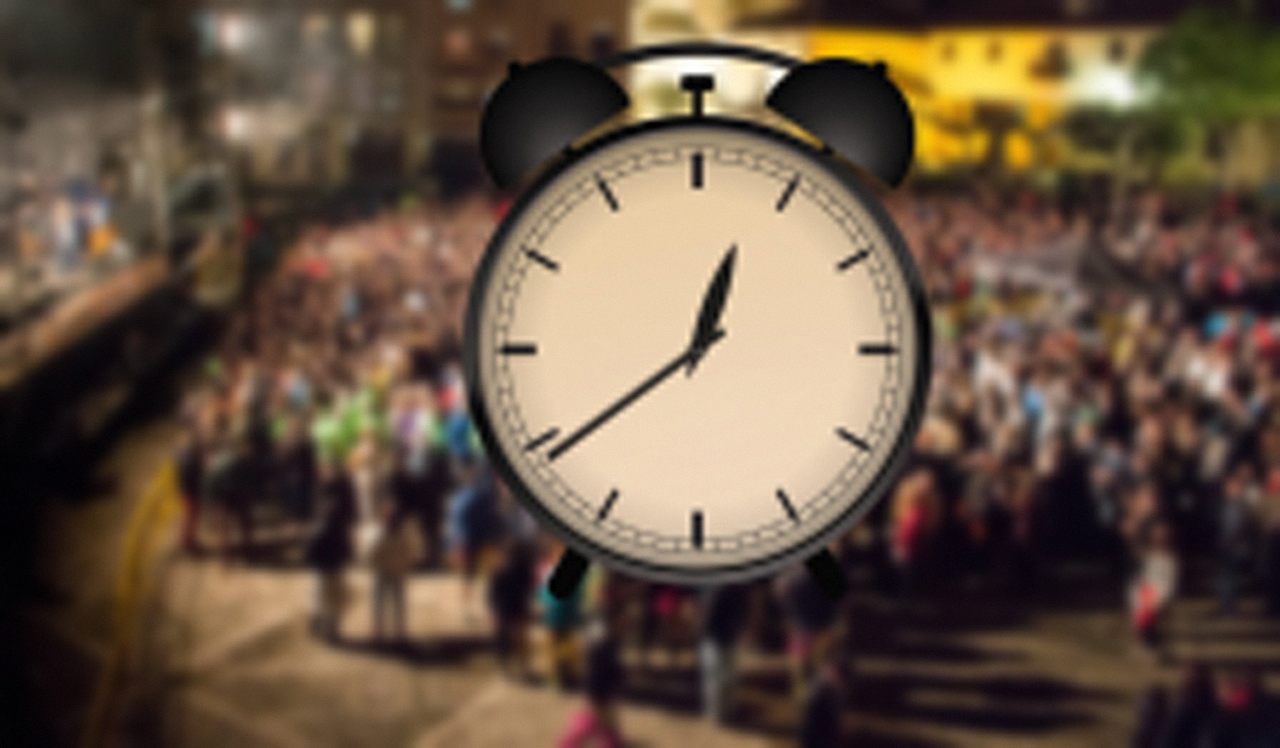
12:39
